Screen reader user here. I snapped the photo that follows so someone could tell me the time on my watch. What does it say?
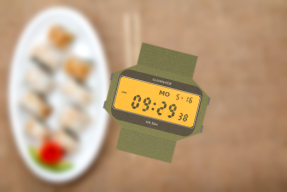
9:29:38
